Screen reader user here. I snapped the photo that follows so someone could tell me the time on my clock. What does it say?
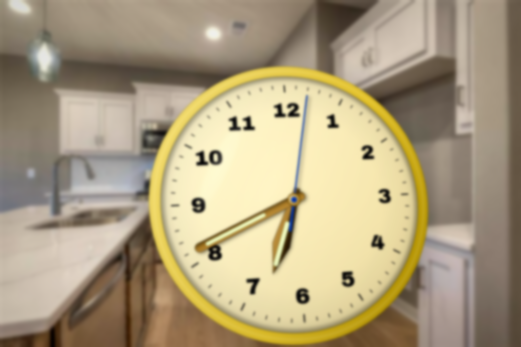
6:41:02
